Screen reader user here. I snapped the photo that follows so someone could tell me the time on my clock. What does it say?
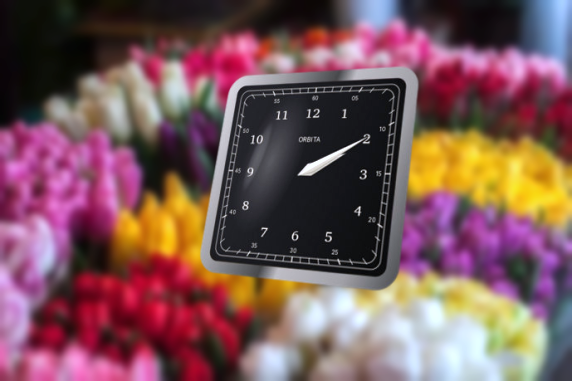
2:10
